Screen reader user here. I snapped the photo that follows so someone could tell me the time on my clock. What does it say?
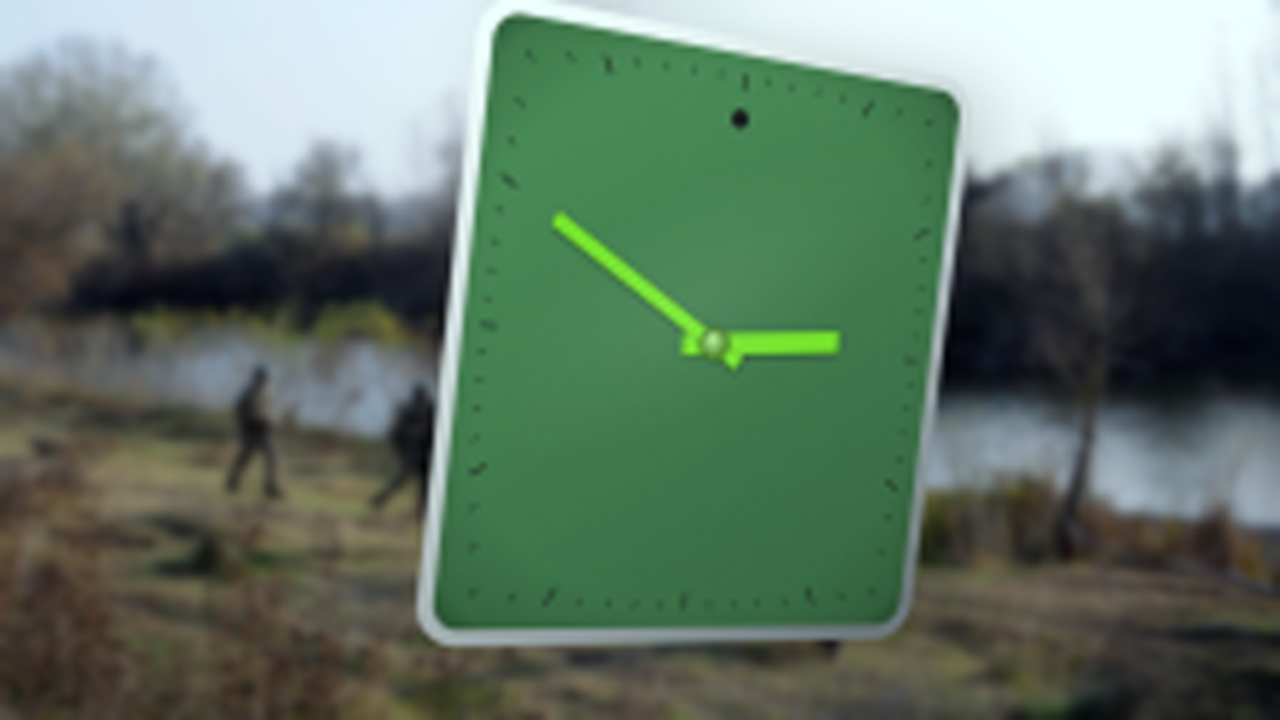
2:50
